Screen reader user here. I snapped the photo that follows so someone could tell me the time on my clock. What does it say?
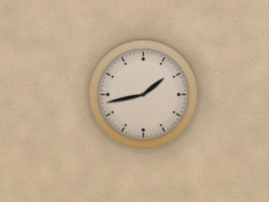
1:43
